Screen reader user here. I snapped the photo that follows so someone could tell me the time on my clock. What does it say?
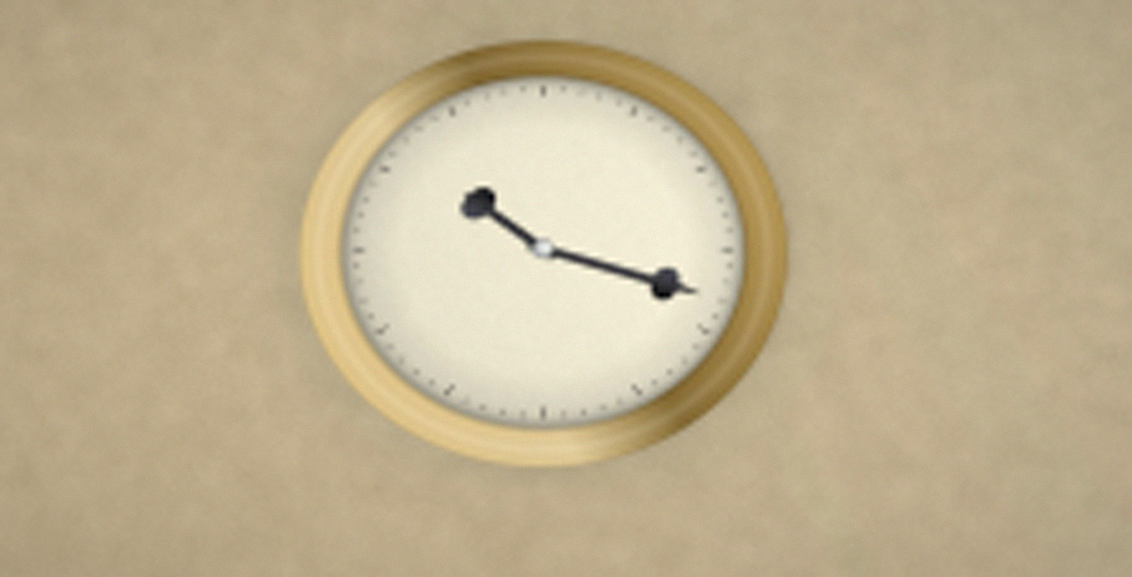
10:18
